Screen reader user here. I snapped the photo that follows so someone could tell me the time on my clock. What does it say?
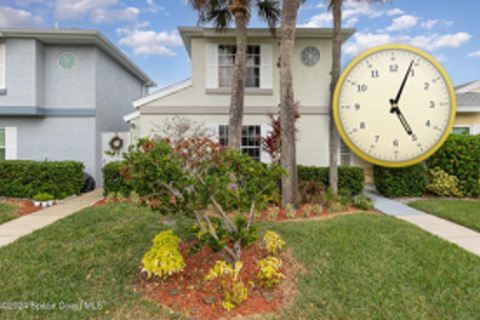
5:04
